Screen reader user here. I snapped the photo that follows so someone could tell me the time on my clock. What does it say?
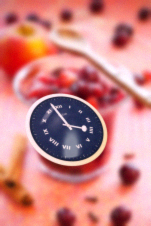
3:58
